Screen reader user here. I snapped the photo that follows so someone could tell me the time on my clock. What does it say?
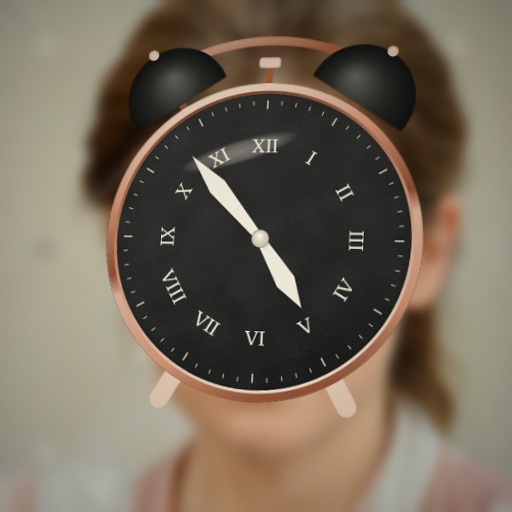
4:53
